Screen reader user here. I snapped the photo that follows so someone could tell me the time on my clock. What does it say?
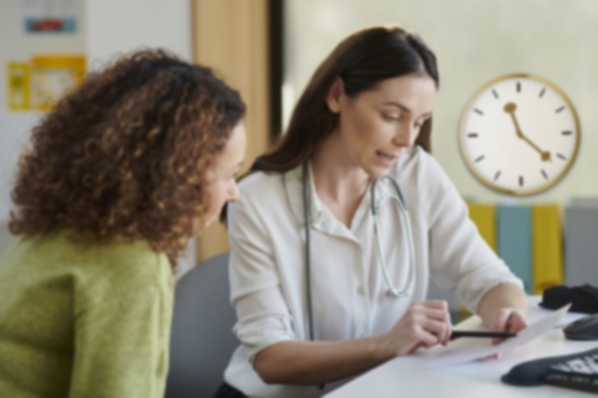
11:22
